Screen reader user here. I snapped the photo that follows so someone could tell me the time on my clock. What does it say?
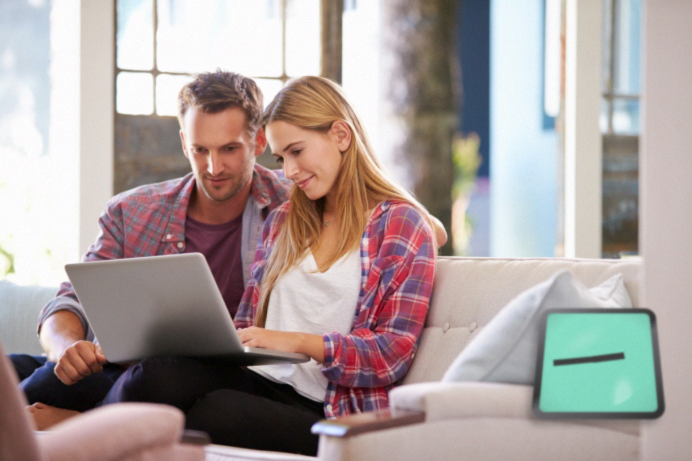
2:44
